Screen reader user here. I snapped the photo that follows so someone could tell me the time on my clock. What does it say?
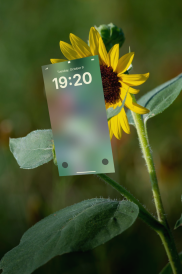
19:20
